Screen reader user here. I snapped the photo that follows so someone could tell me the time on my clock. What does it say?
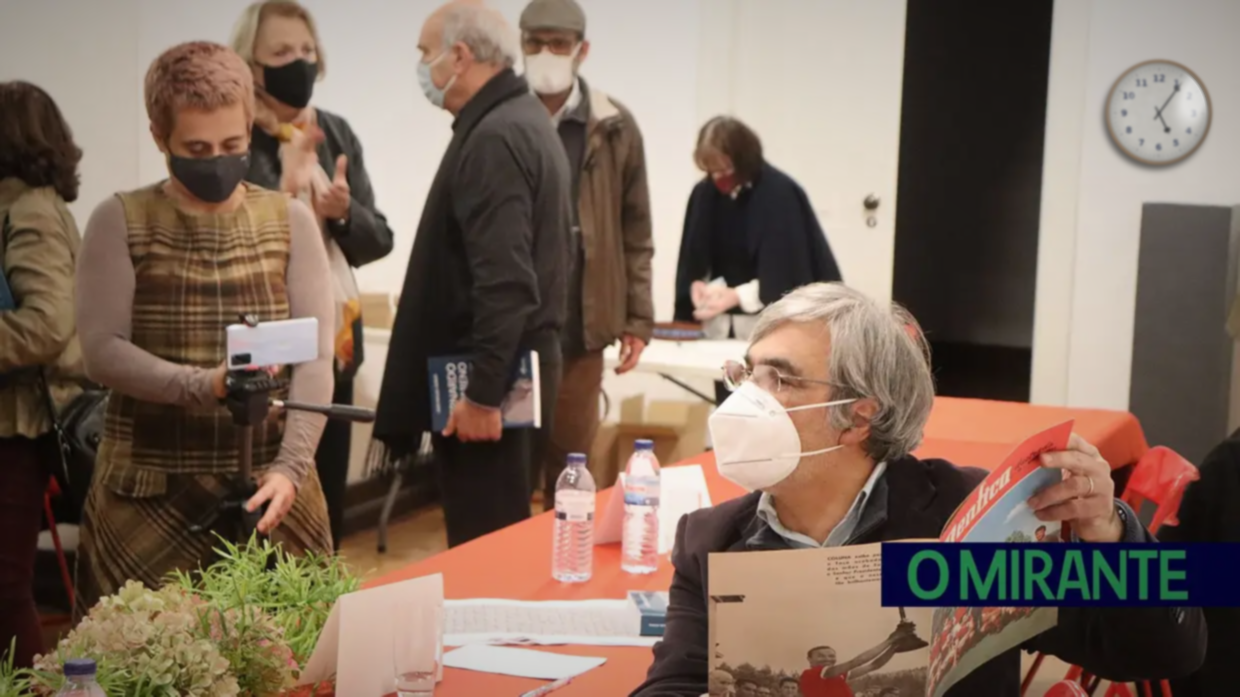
5:06
